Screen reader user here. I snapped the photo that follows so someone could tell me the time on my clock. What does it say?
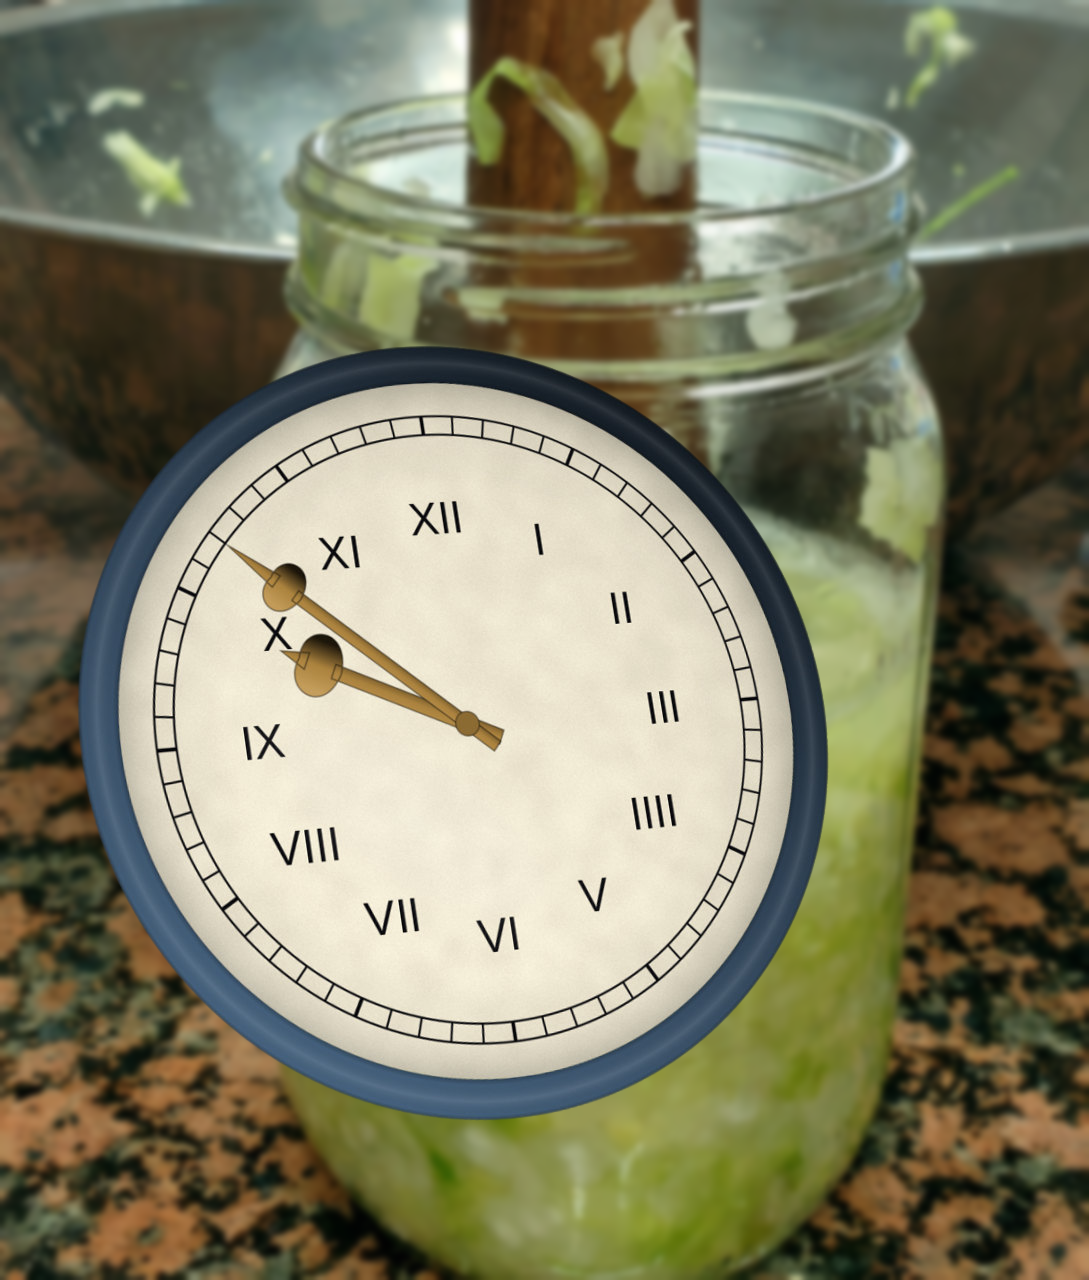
9:52
